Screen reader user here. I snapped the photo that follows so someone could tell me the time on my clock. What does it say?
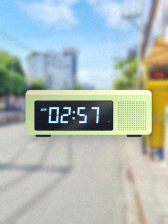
2:57
